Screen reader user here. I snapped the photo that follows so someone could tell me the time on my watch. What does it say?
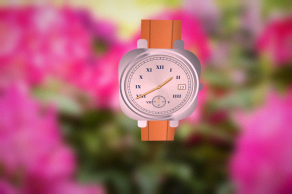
1:40
